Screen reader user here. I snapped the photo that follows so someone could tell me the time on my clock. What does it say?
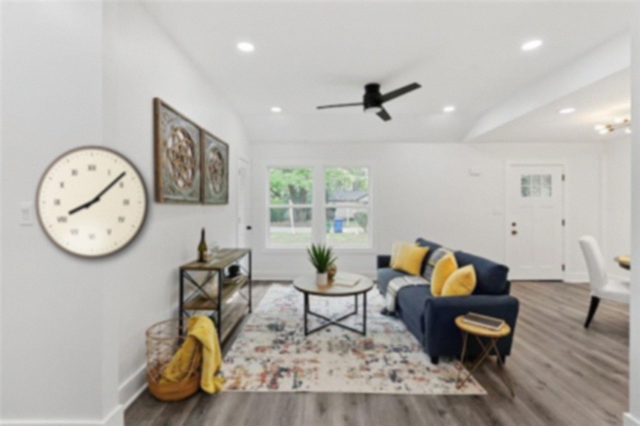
8:08
